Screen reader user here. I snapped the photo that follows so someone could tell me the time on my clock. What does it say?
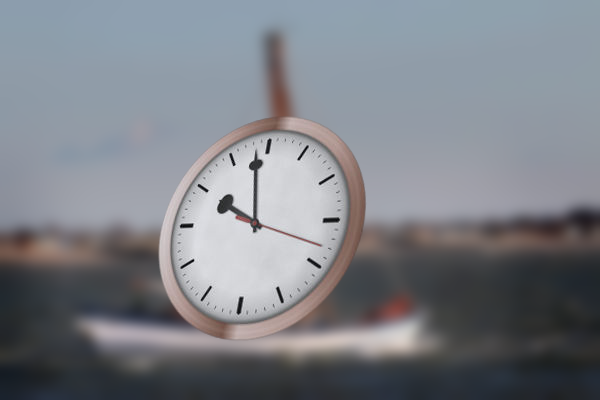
9:58:18
